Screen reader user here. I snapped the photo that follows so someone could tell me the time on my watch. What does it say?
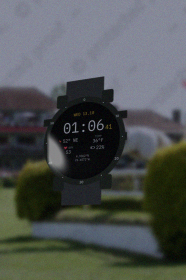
1:06
